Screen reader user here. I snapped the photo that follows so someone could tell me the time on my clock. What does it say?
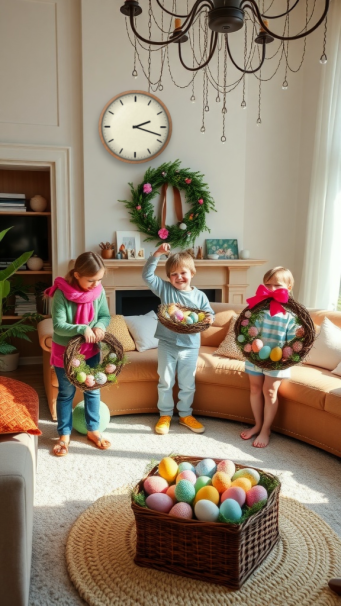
2:18
